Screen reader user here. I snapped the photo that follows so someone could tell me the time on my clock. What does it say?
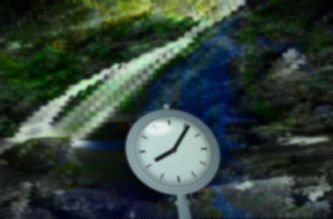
8:06
